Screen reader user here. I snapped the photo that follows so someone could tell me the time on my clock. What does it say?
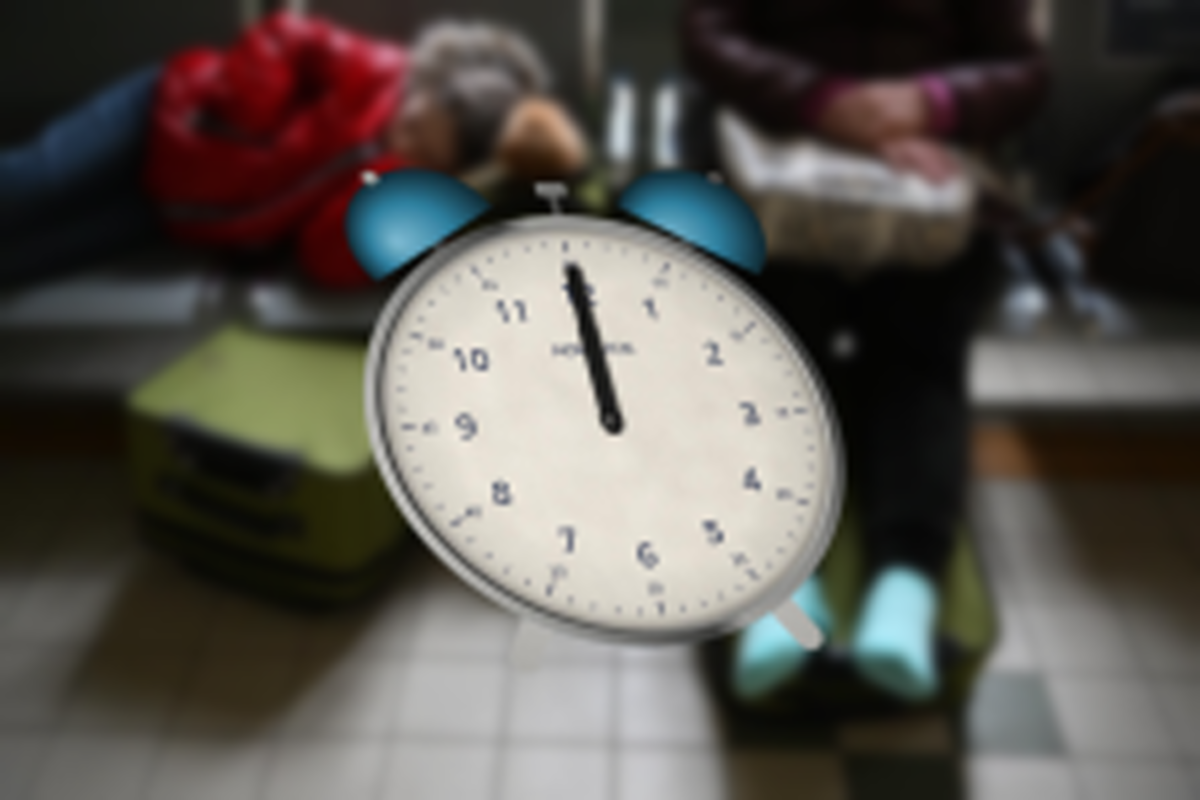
12:00
